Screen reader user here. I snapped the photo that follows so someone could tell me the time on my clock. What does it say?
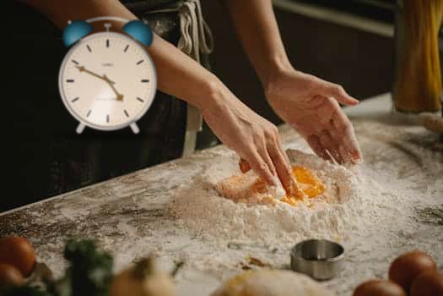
4:49
